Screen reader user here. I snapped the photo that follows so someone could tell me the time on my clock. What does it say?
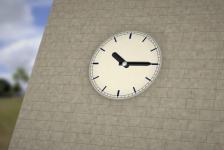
10:15
